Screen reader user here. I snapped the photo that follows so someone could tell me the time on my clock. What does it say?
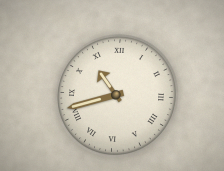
10:42
